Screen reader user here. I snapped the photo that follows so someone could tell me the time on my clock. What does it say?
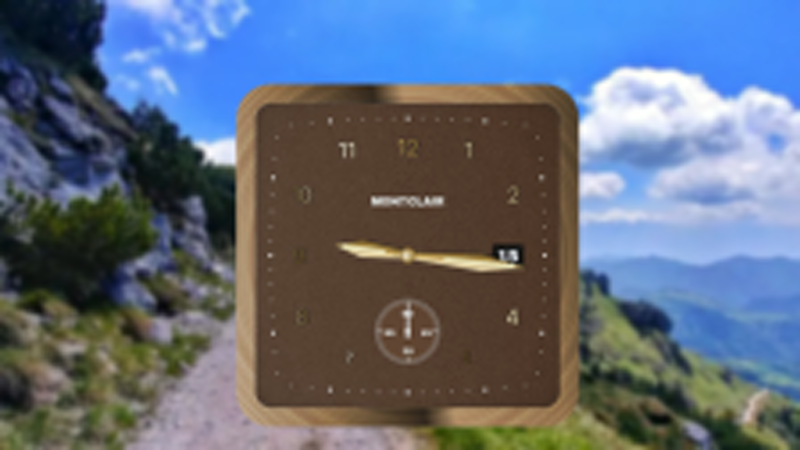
9:16
